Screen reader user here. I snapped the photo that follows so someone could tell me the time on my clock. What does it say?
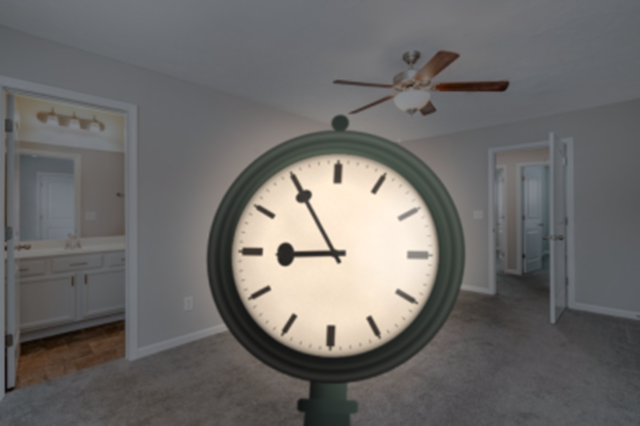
8:55
